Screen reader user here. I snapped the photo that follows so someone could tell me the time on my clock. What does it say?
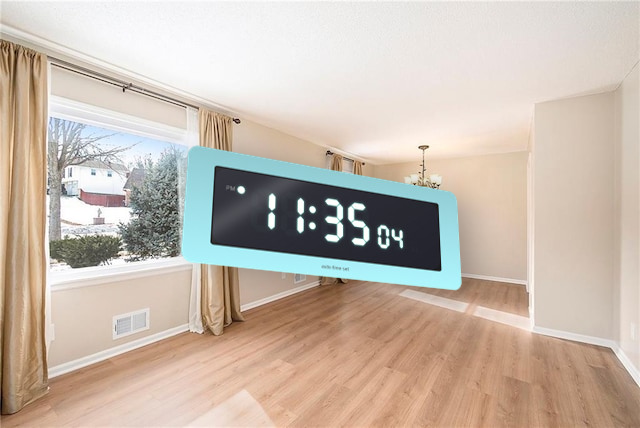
11:35:04
